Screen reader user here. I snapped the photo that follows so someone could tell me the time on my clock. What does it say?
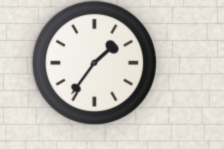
1:36
